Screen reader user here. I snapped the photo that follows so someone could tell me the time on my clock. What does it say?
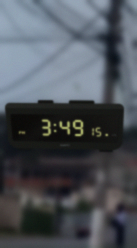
3:49
